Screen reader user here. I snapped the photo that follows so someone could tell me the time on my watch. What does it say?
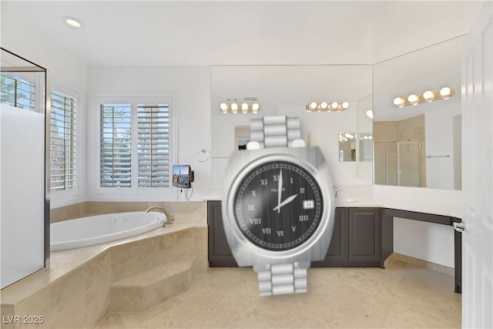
2:01
